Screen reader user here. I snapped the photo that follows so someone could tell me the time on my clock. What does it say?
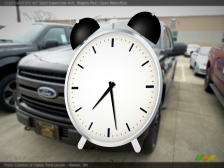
7:28
